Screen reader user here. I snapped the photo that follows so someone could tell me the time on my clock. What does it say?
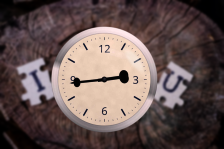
2:44
